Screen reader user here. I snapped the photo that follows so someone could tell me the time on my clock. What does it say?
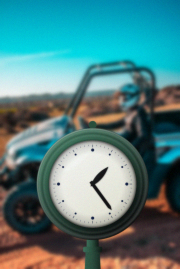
1:24
